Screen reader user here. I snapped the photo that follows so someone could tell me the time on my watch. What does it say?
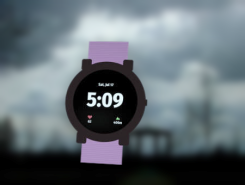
5:09
